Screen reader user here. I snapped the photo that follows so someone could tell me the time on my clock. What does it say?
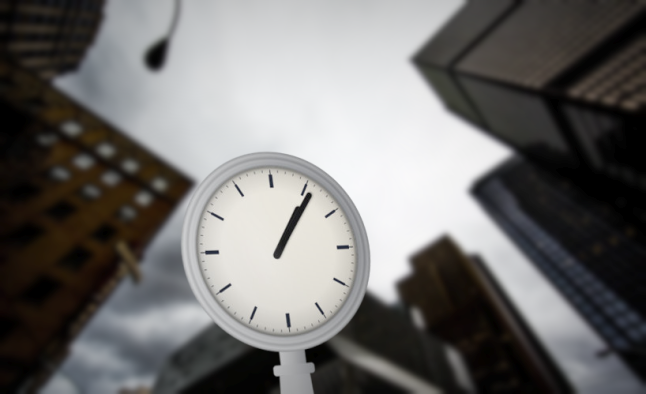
1:06
